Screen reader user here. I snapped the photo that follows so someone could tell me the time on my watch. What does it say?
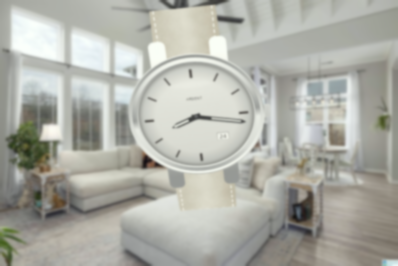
8:17
